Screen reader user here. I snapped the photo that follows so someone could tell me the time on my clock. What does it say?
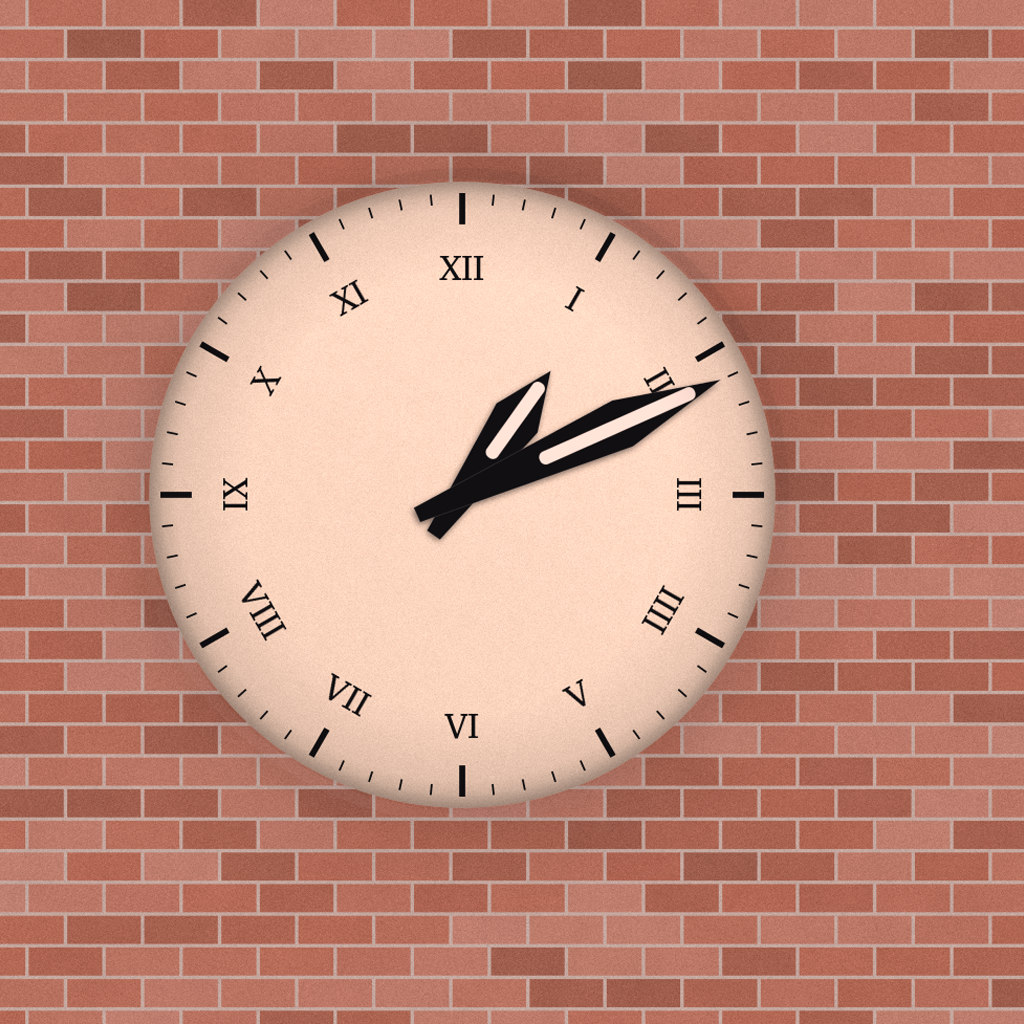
1:11
